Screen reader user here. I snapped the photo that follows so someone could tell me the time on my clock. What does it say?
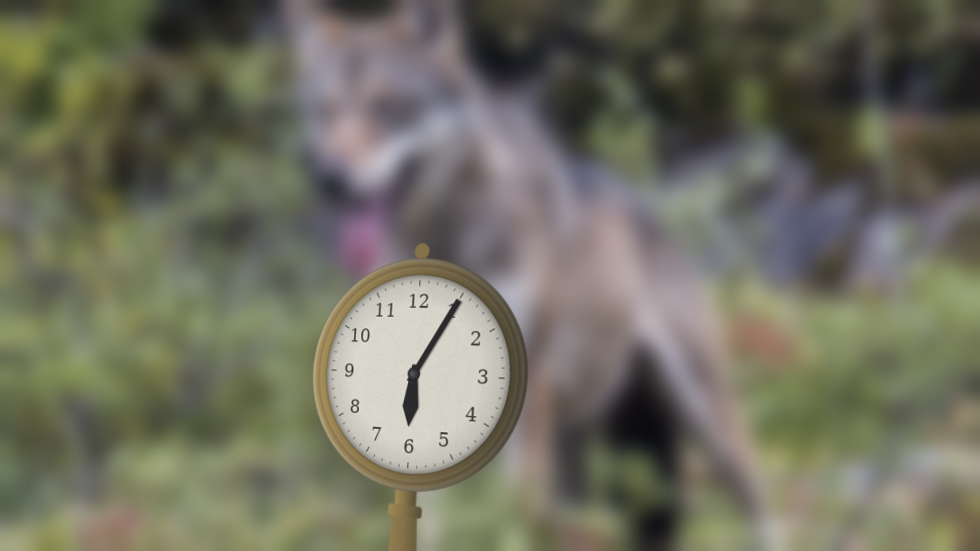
6:05
